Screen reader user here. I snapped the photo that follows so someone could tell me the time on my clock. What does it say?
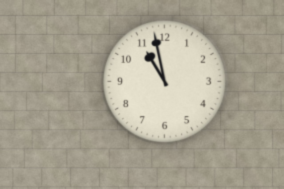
10:58
